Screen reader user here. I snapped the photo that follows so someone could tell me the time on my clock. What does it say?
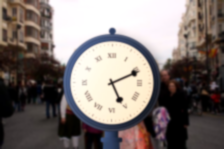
5:11
